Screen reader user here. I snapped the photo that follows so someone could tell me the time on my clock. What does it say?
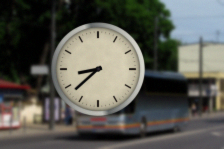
8:38
